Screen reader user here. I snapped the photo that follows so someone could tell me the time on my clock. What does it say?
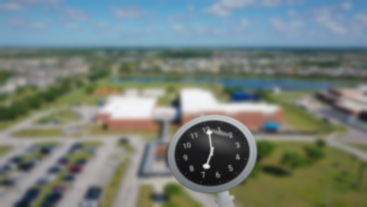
7:01
